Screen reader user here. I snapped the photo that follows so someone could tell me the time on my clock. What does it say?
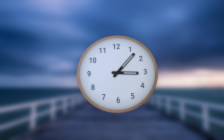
3:07
